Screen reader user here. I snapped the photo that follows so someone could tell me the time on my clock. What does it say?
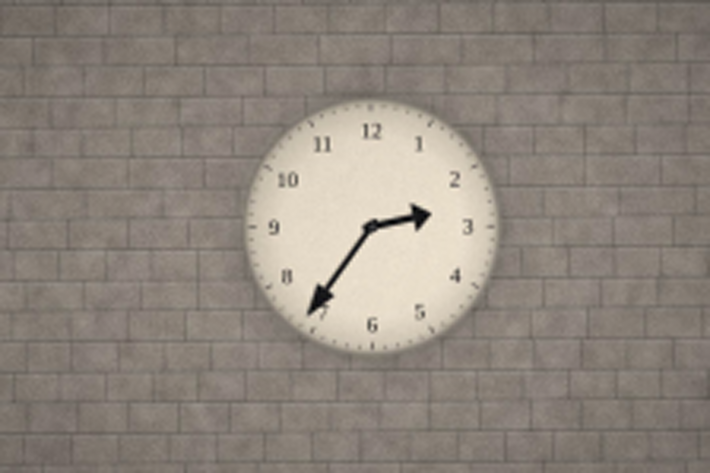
2:36
